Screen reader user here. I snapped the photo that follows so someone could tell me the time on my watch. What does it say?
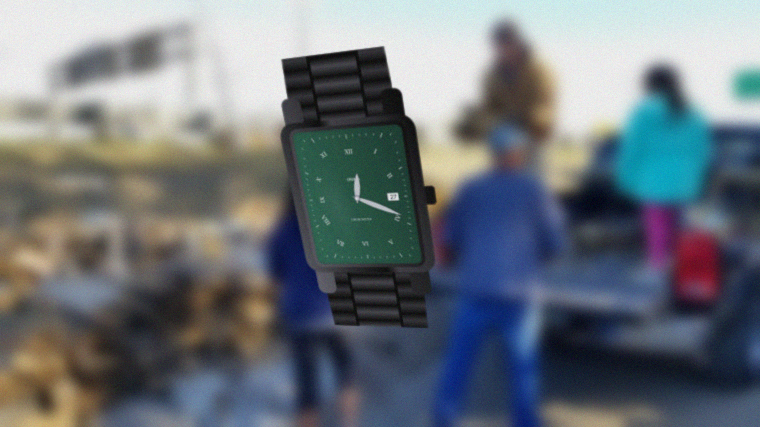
12:19
